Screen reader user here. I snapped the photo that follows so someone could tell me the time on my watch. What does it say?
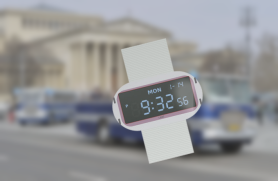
9:32:56
